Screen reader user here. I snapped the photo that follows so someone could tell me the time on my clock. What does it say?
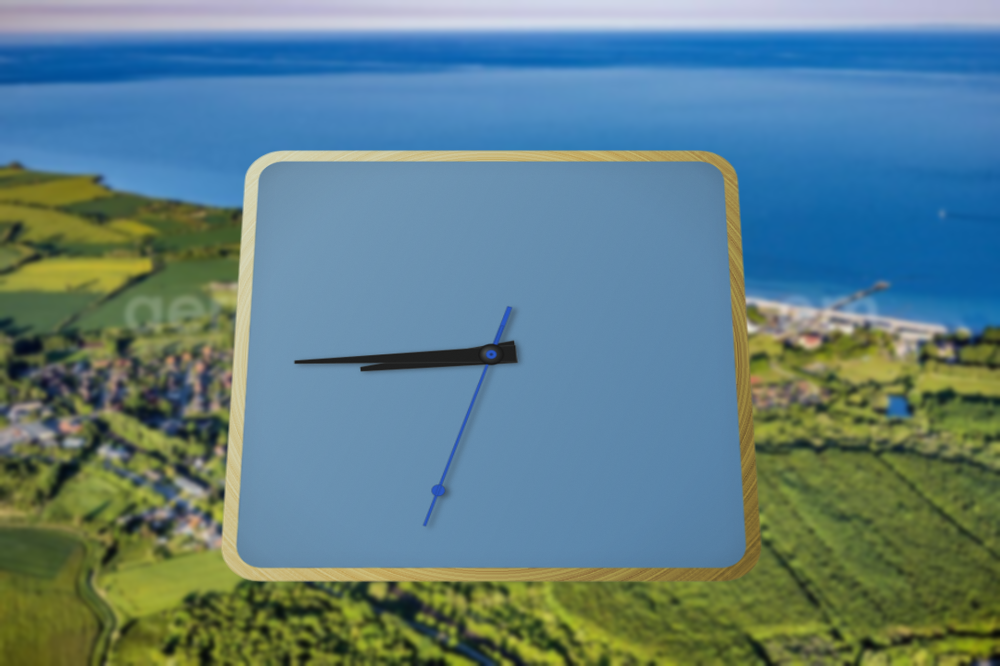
8:44:33
